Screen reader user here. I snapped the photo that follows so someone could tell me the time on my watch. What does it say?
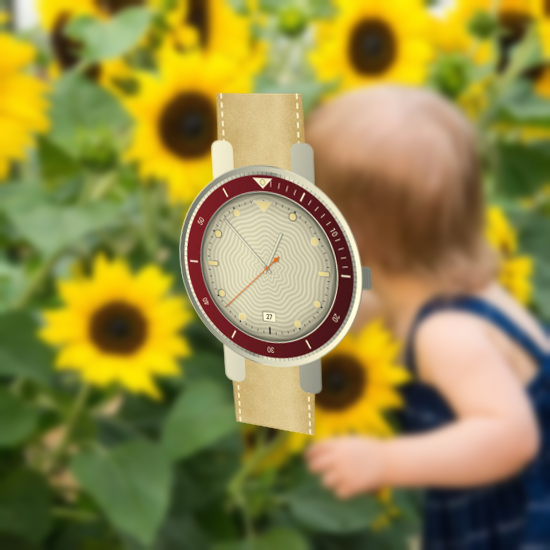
12:52:38
